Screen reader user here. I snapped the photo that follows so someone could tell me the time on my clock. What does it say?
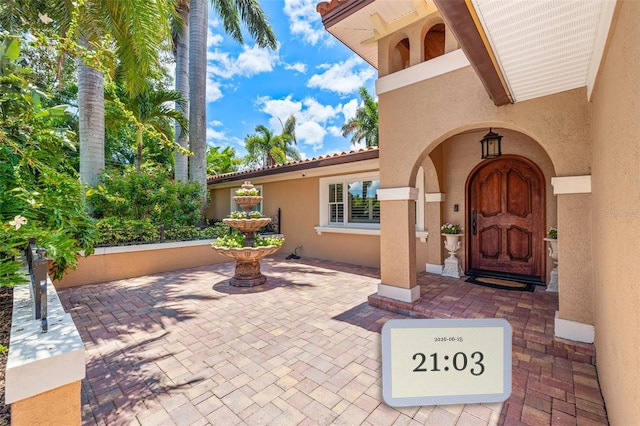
21:03
